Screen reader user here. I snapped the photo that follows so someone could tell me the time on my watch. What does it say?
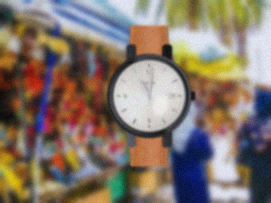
11:01
